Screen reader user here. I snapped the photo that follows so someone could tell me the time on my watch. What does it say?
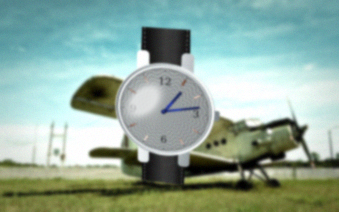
1:13
